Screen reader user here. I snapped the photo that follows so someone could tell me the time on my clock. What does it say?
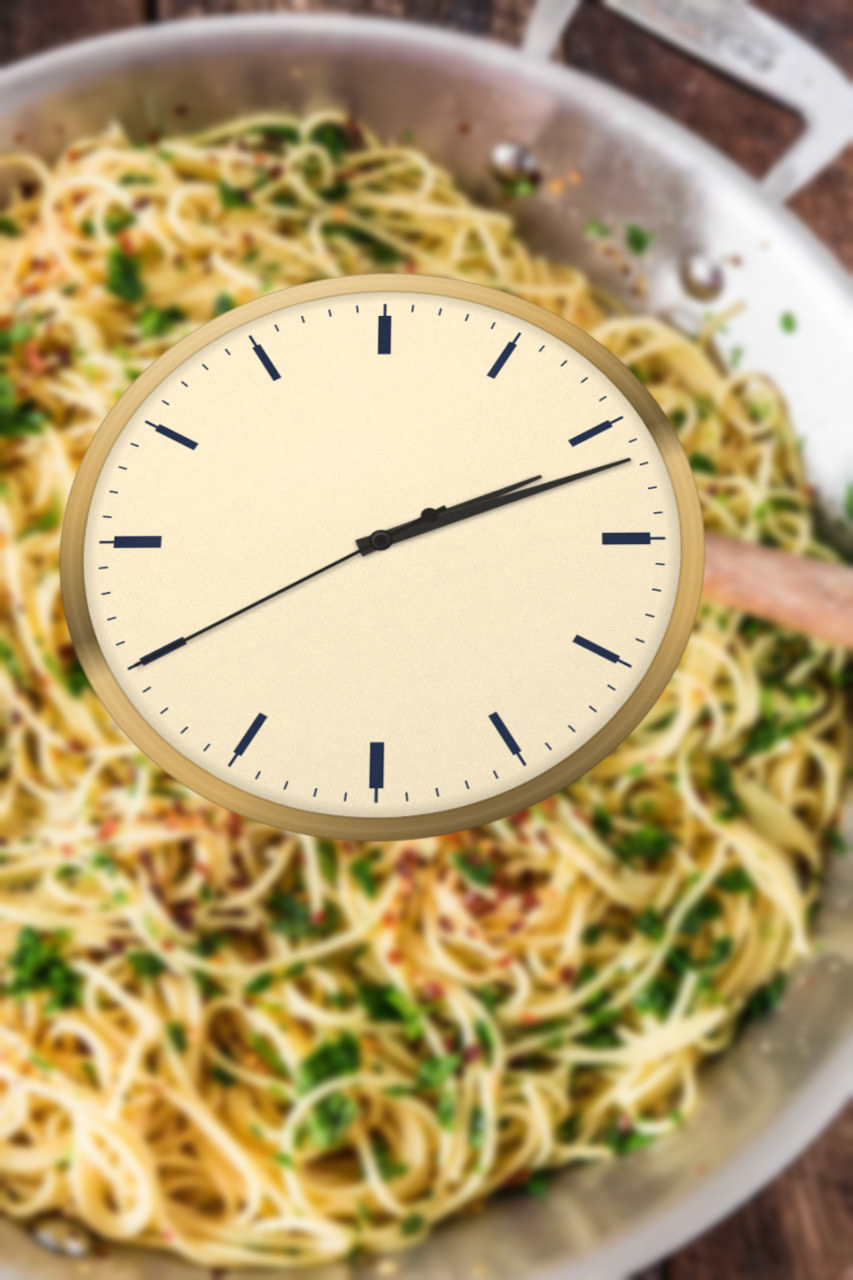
2:11:40
